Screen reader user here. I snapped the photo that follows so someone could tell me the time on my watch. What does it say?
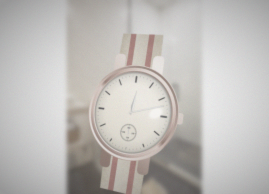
12:12
